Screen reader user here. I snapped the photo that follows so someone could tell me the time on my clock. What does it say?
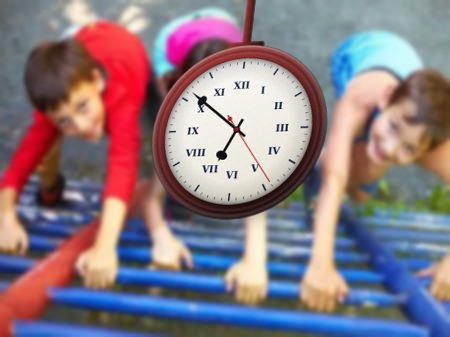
6:51:24
